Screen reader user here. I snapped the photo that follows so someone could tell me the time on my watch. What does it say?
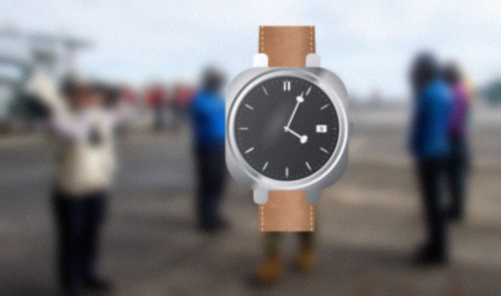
4:04
